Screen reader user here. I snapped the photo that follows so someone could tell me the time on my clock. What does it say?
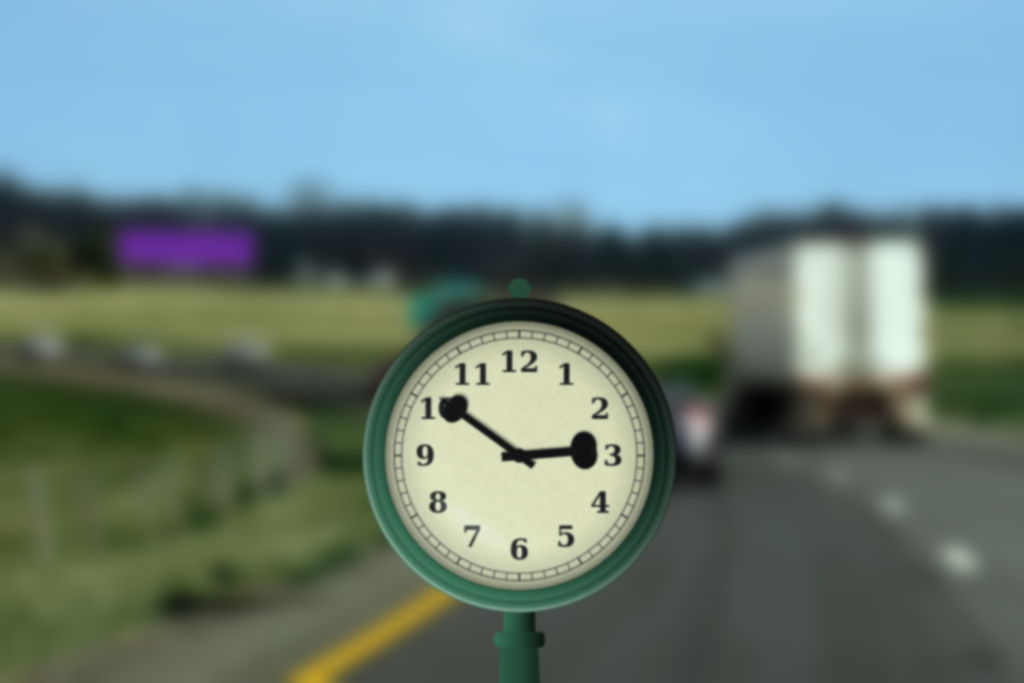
2:51
